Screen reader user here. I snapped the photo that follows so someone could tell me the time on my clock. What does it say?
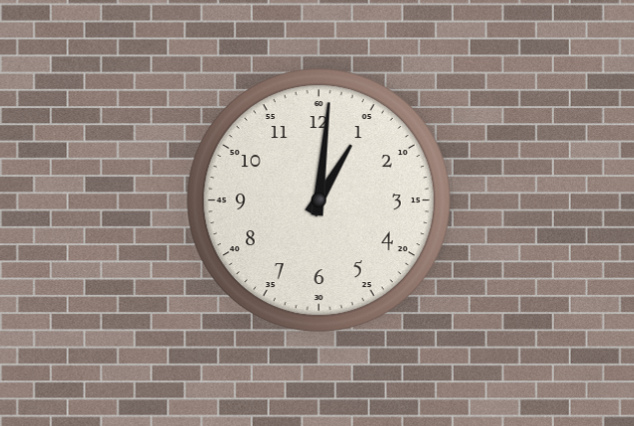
1:01
